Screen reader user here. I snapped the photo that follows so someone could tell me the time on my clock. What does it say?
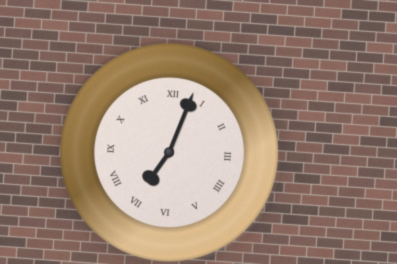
7:03
